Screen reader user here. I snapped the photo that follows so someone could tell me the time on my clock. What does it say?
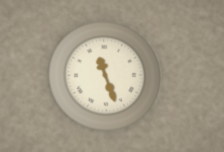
11:27
